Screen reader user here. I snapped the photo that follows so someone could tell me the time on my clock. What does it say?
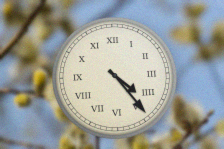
4:24
